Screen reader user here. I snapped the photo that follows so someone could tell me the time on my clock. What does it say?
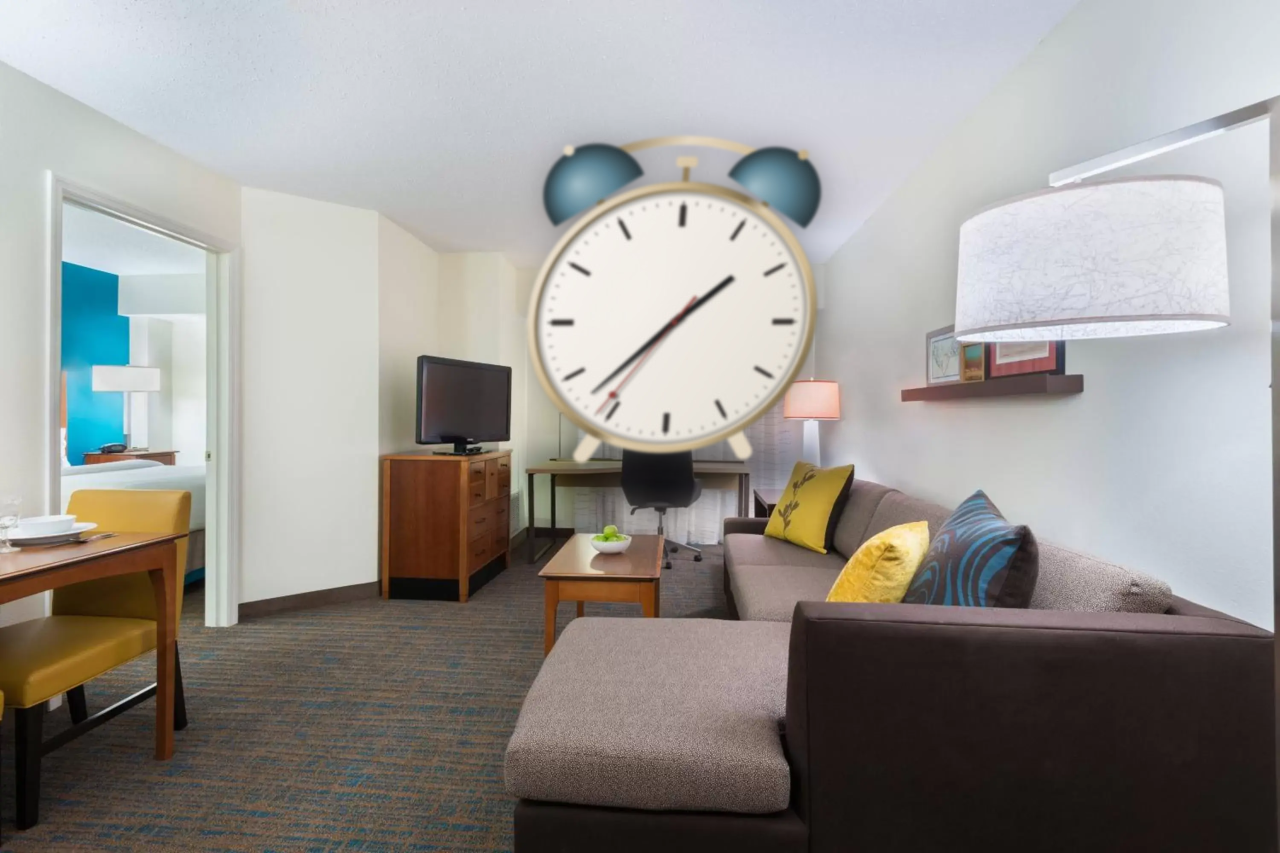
1:37:36
